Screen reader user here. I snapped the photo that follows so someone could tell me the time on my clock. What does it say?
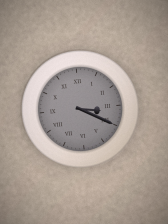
3:20
